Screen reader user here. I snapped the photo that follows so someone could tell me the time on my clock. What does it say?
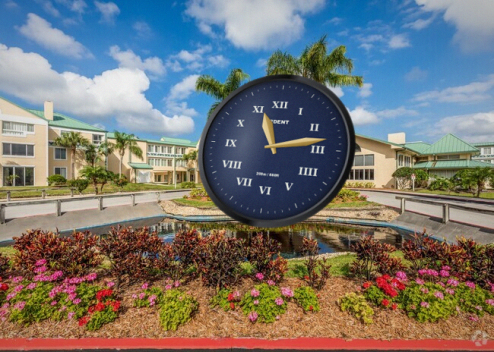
11:13
